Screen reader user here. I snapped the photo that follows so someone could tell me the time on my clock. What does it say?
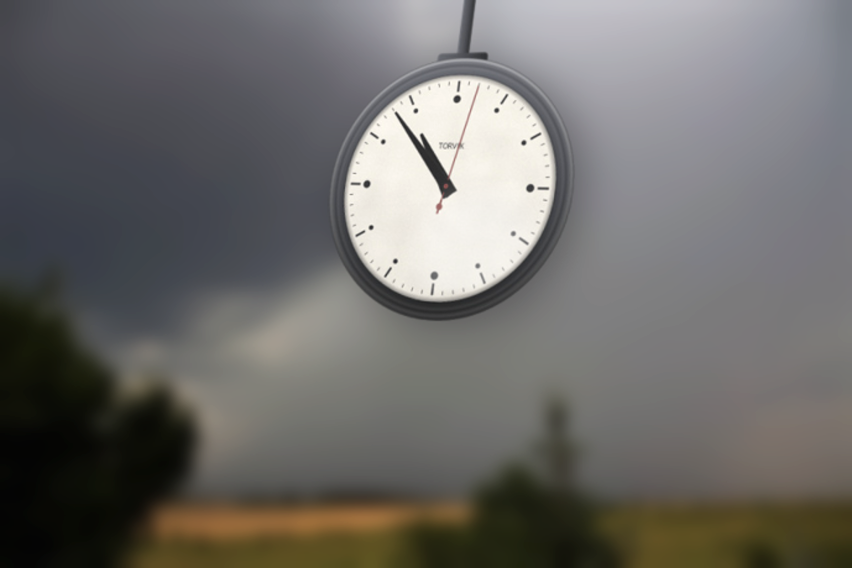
10:53:02
